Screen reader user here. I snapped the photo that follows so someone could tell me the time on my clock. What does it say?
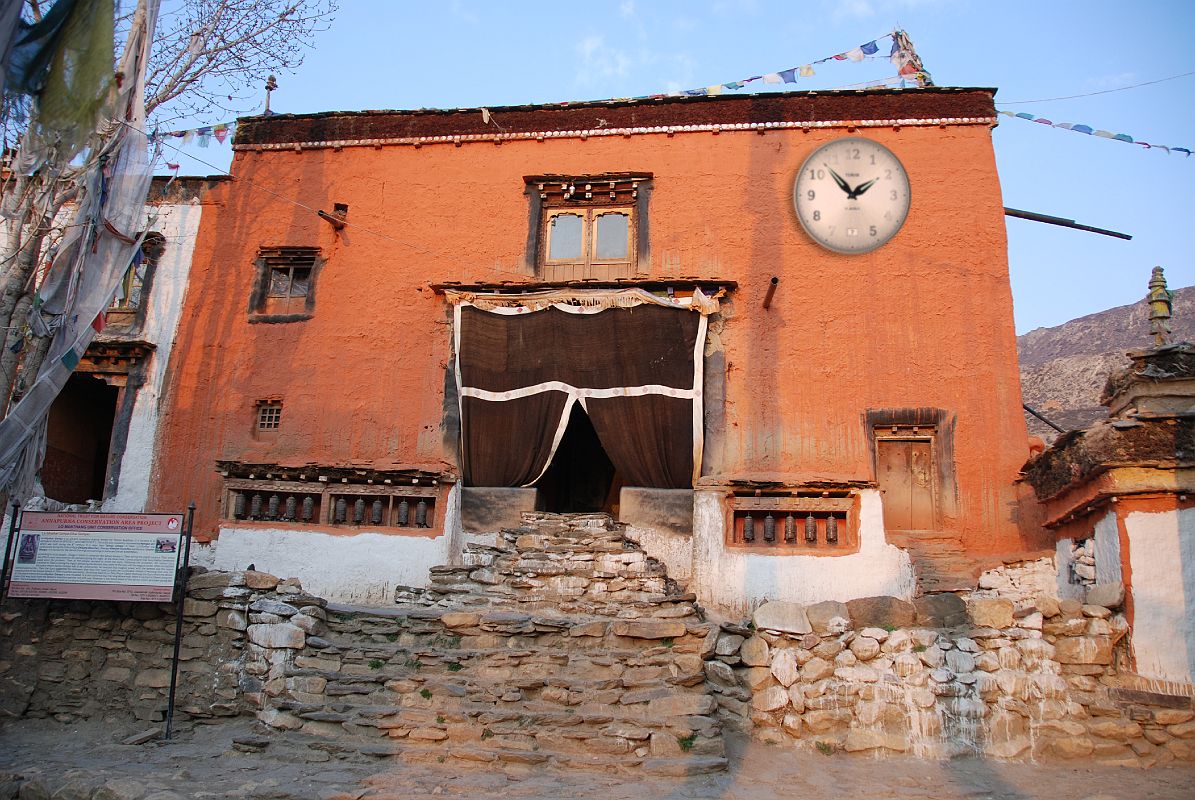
1:53
